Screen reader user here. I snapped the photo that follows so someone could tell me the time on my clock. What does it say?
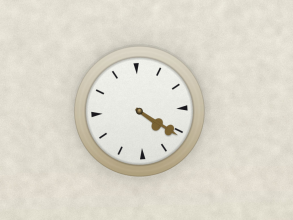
4:21
